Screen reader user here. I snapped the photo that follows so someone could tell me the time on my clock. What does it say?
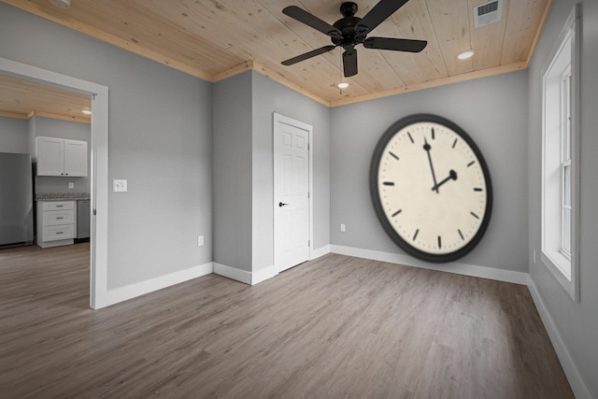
1:58
